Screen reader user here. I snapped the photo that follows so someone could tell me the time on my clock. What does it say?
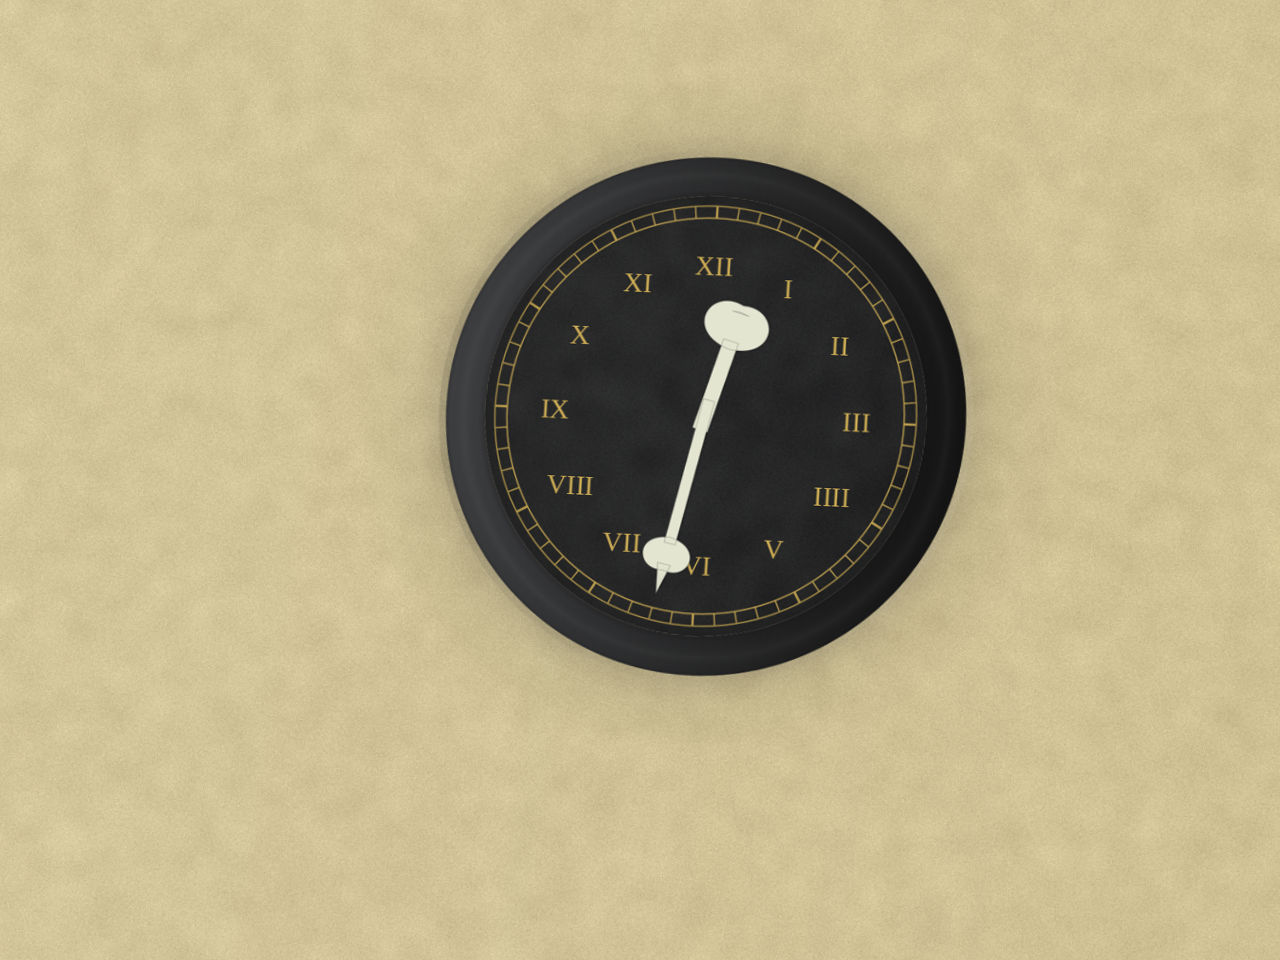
12:32
